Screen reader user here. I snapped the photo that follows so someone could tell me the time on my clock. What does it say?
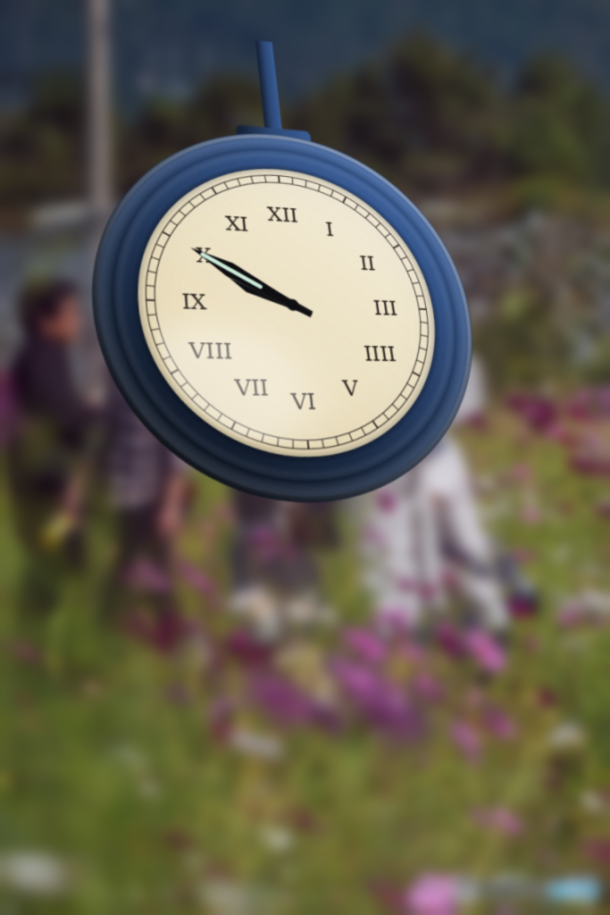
9:50
